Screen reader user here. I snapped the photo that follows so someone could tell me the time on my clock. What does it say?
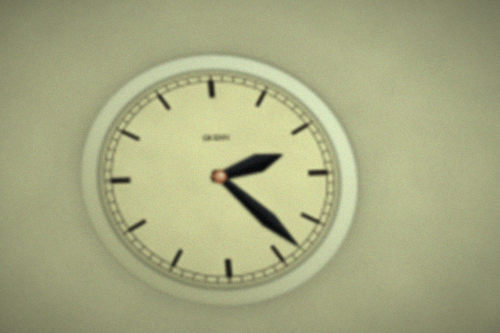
2:23
